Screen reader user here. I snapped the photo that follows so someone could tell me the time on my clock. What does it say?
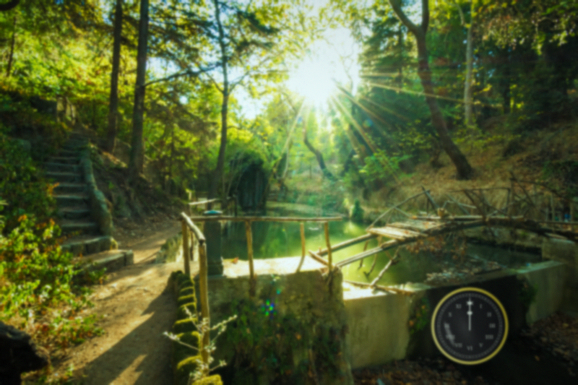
12:00
